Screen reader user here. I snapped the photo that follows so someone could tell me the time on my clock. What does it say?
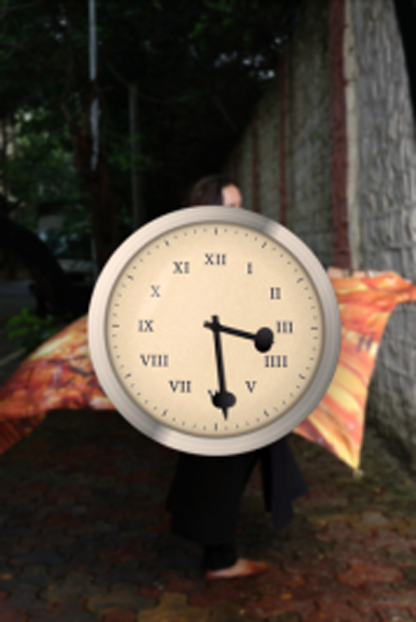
3:29
